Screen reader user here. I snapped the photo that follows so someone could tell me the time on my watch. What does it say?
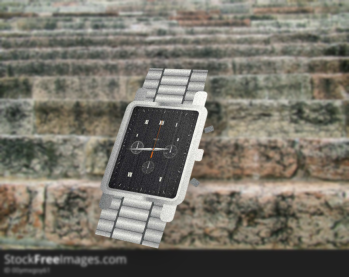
2:44
